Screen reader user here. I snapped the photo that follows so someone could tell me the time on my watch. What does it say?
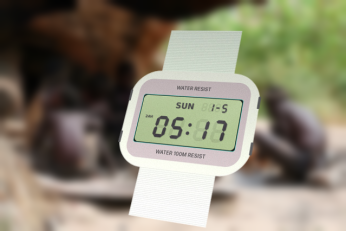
5:17
